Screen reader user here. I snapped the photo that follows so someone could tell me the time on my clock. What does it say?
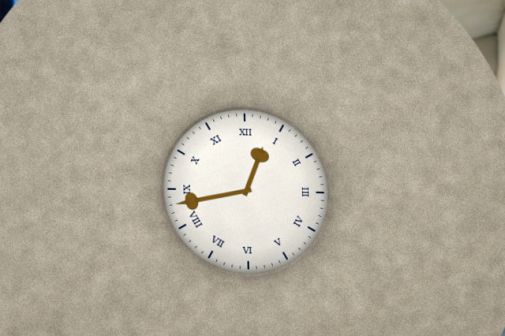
12:43
